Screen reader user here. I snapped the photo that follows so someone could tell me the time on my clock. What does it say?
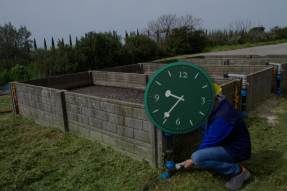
9:36
